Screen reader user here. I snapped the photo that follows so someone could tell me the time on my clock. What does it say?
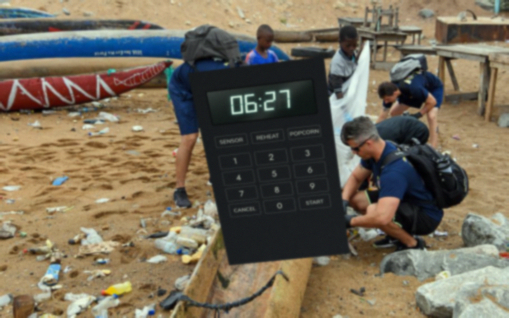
6:27
